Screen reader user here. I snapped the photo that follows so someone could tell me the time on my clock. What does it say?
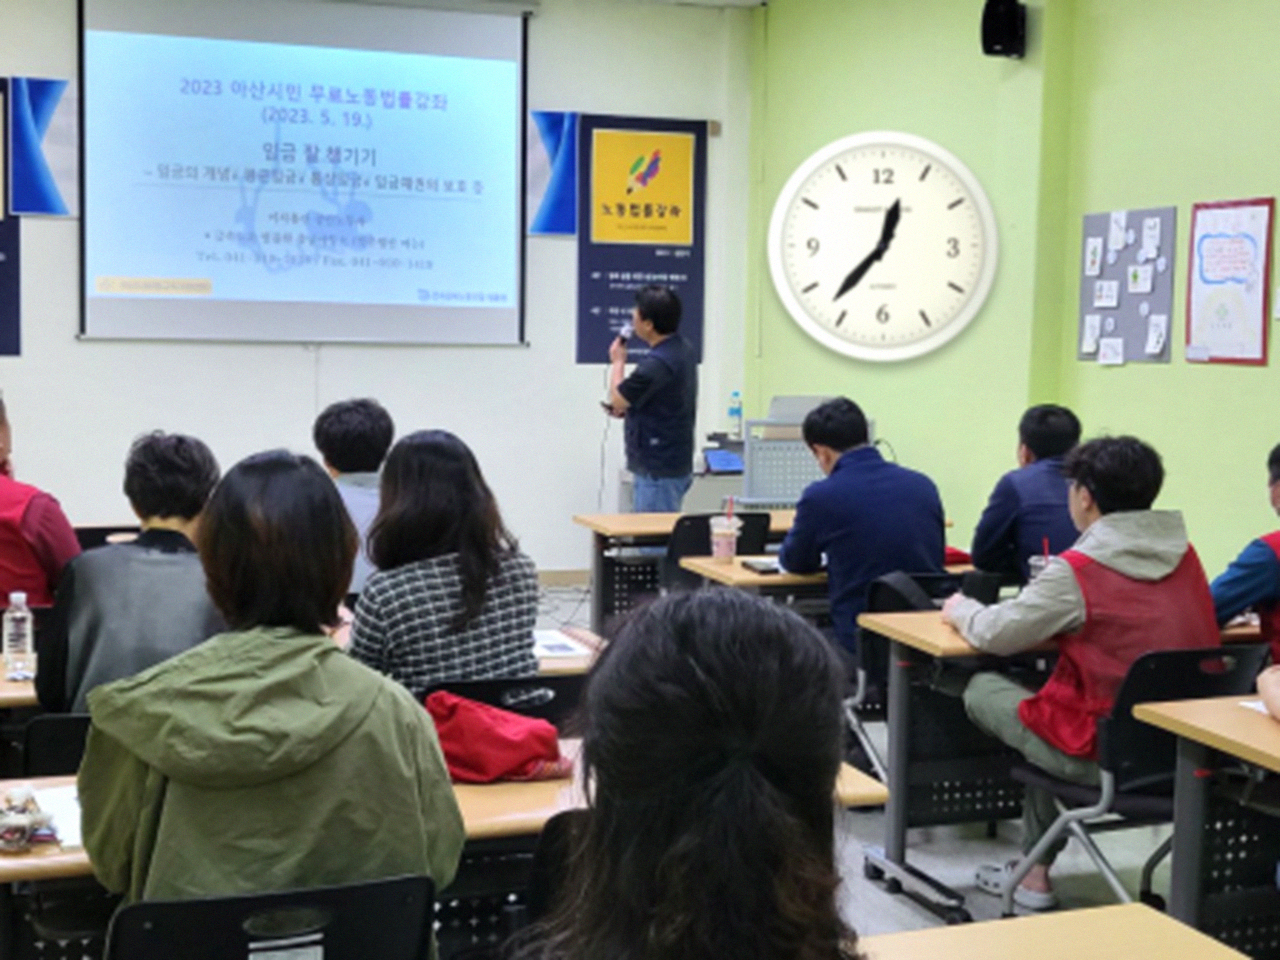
12:37
